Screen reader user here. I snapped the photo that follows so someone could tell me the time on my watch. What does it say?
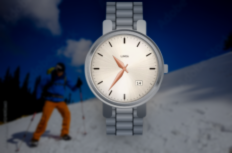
10:36
